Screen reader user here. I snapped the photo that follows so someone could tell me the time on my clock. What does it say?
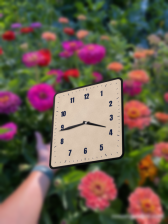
3:44
